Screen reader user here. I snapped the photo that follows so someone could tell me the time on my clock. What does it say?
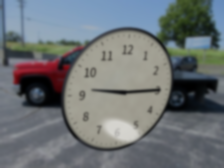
9:15
